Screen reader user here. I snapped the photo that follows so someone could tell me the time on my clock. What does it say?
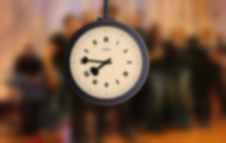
7:46
